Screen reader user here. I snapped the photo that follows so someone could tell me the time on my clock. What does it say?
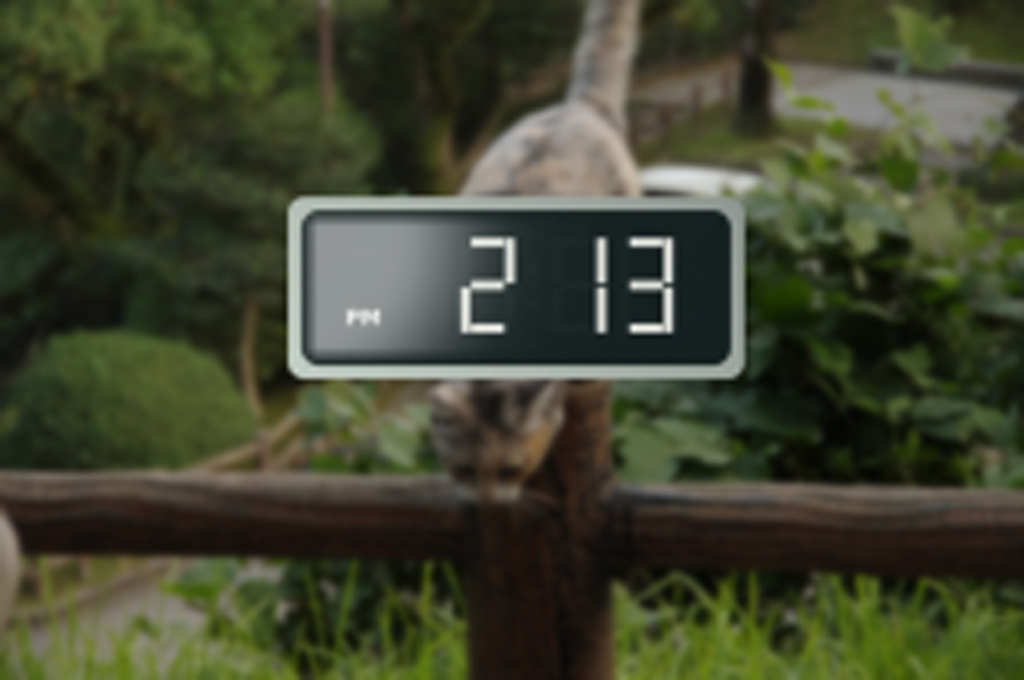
2:13
